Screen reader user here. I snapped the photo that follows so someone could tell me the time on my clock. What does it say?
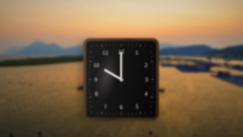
10:00
